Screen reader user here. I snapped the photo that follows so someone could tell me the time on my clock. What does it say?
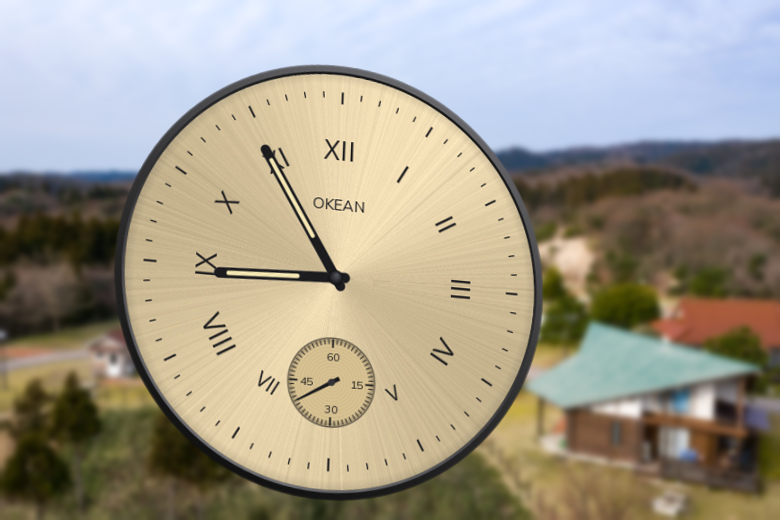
8:54:40
